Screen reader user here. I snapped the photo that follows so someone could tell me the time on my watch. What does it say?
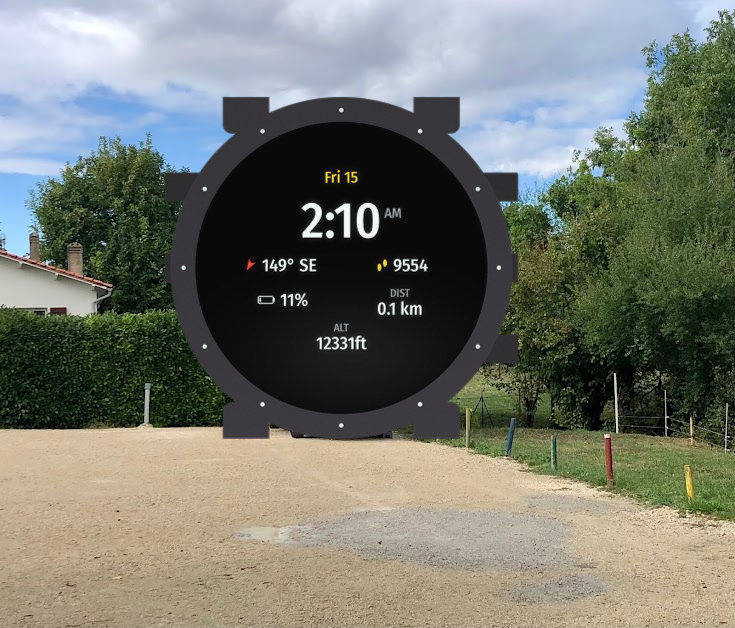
2:10
